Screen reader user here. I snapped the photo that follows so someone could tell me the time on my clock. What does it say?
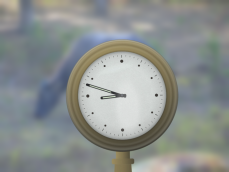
8:48
